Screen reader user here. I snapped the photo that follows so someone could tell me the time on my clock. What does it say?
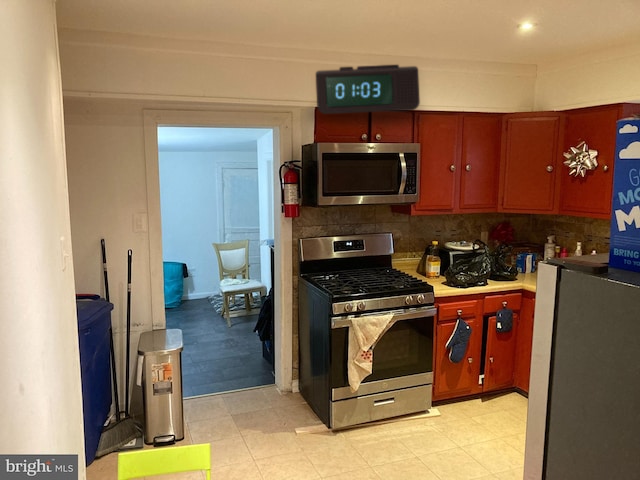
1:03
